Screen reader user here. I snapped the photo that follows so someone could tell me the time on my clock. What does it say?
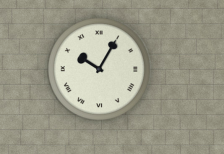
10:05
